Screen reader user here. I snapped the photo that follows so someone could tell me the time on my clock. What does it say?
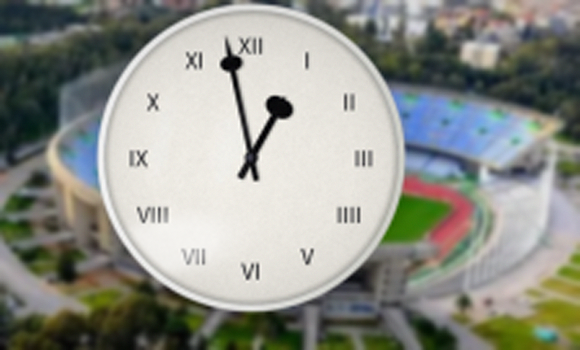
12:58
